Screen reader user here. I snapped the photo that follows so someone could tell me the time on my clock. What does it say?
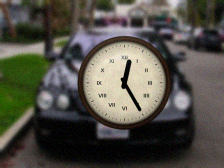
12:25
